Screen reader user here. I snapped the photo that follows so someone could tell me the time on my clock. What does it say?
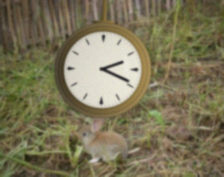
2:19
